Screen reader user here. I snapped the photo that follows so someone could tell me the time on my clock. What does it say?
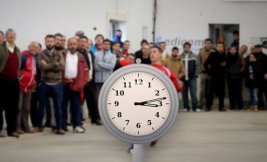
3:13
